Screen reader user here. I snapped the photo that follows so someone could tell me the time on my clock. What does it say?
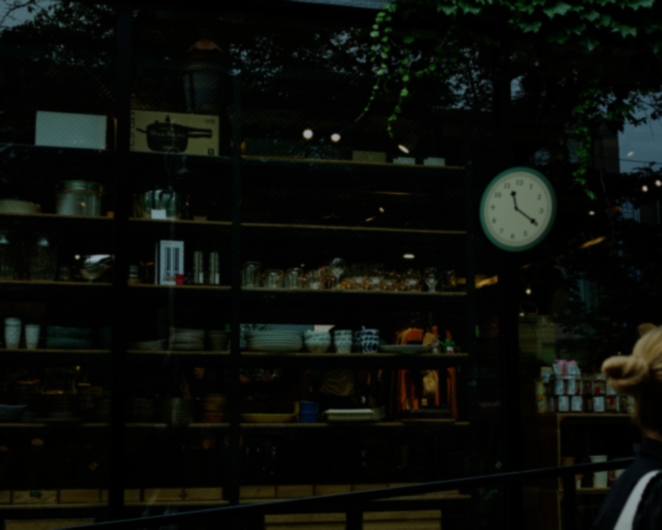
11:20
